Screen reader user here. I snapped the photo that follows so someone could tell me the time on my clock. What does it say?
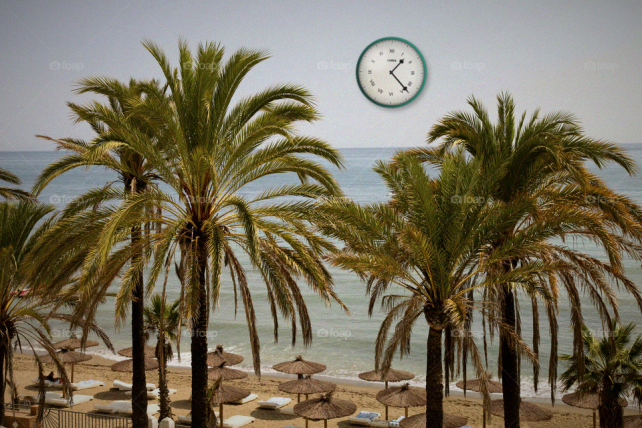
1:23
